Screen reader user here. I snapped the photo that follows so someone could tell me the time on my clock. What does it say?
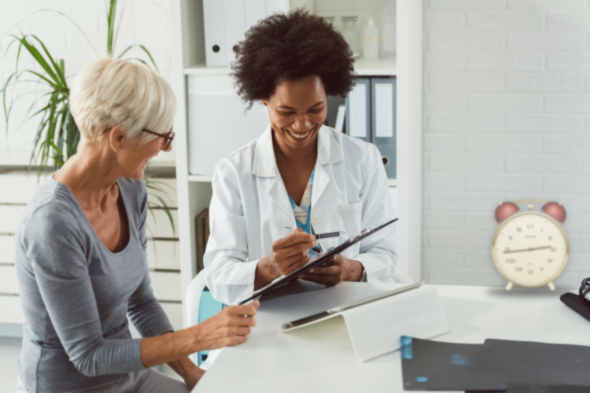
2:44
